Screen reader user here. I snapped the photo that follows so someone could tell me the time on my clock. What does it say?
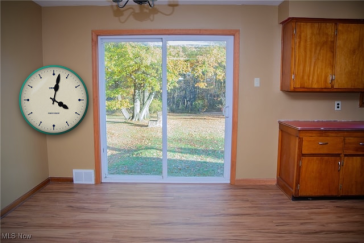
4:02
